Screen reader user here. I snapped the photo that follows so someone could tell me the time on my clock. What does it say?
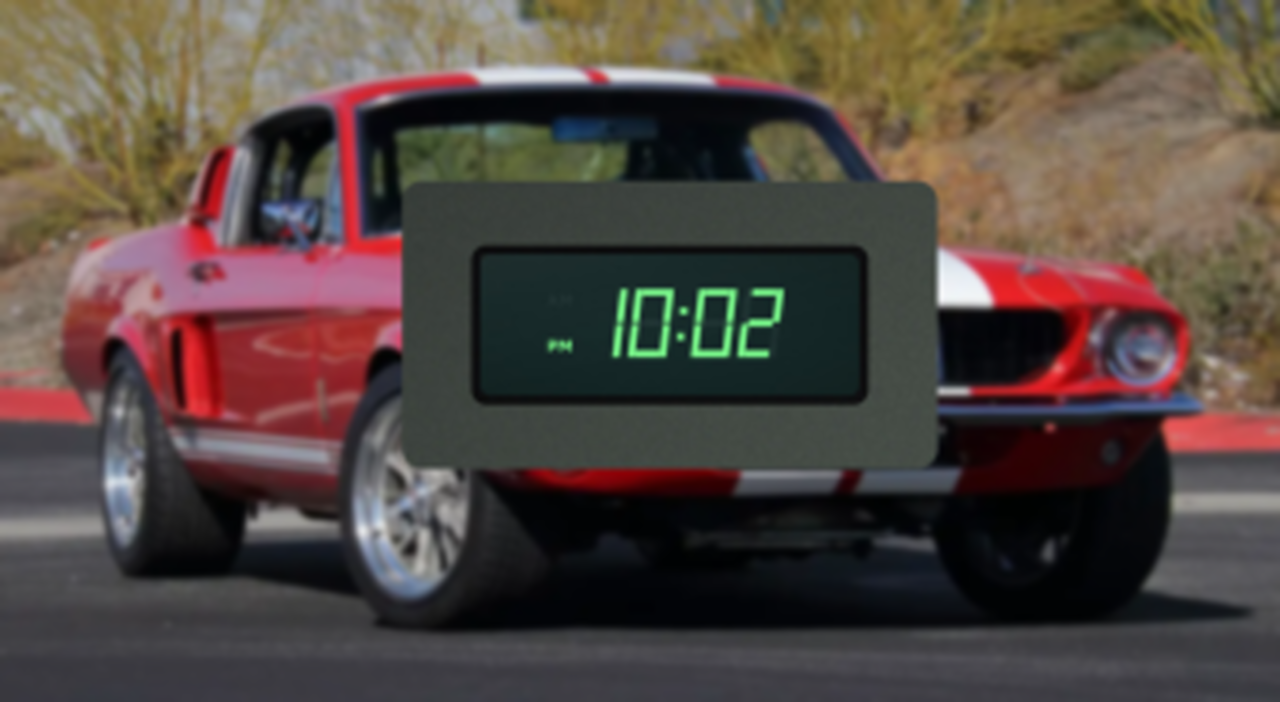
10:02
